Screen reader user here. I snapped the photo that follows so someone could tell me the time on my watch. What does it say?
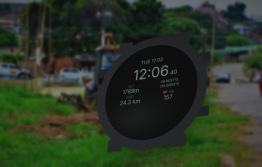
12:06
